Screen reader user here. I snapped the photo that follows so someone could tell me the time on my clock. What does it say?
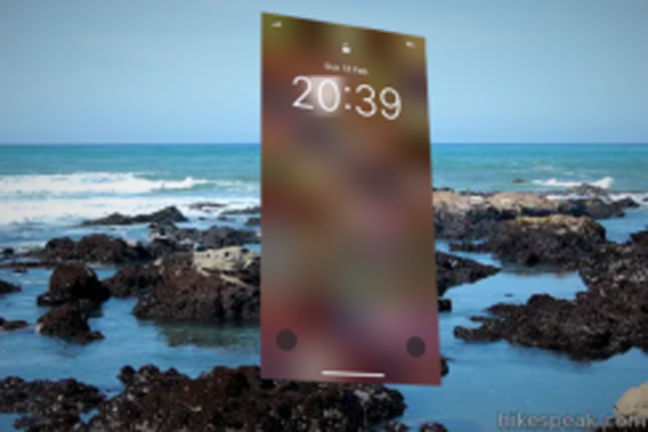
20:39
